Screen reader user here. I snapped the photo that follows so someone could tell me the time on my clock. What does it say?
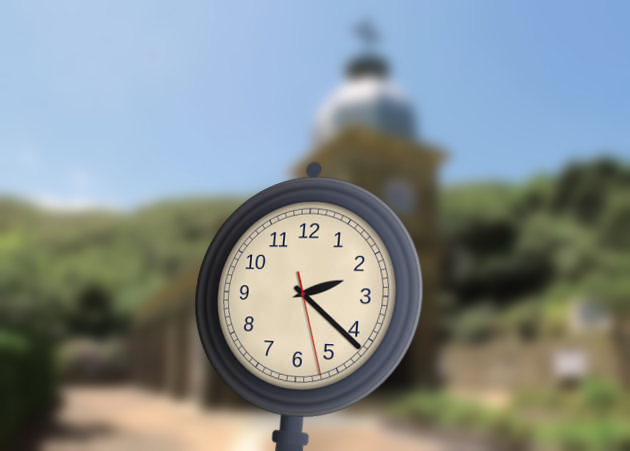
2:21:27
